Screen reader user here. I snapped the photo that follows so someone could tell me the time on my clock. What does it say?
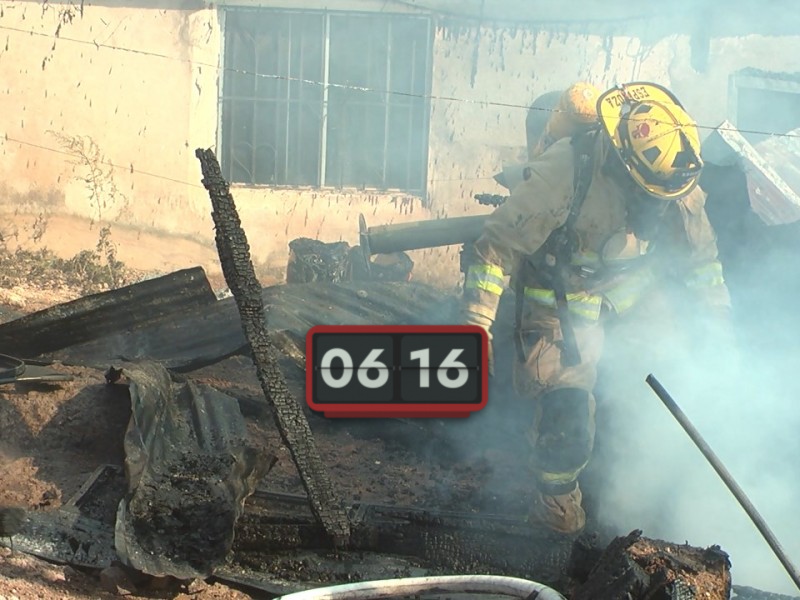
6:16
